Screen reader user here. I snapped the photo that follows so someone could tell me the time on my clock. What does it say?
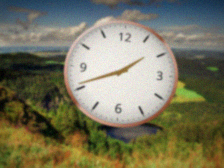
1:41
